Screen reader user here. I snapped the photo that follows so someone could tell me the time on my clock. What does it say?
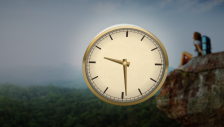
9:29
